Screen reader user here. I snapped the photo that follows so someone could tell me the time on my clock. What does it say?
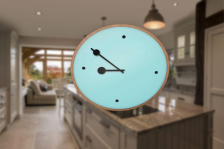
8:51
